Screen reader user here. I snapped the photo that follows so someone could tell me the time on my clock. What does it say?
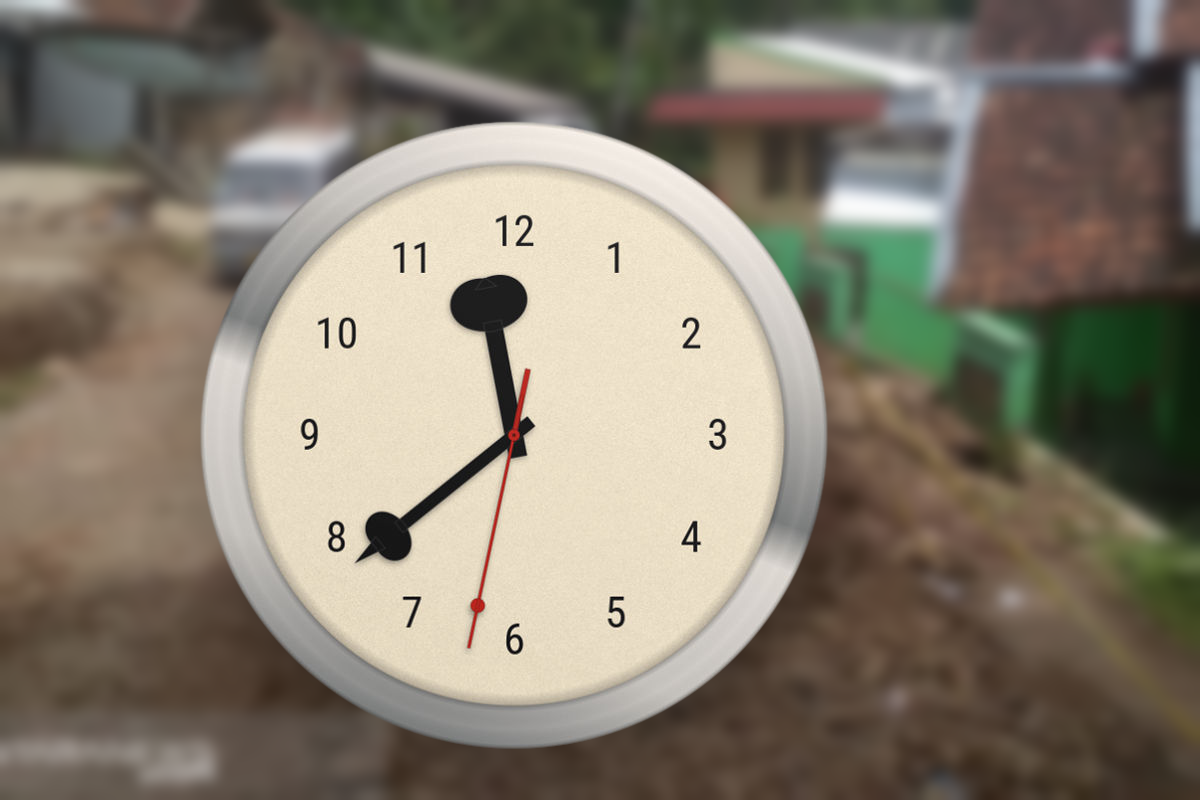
11:38:32
